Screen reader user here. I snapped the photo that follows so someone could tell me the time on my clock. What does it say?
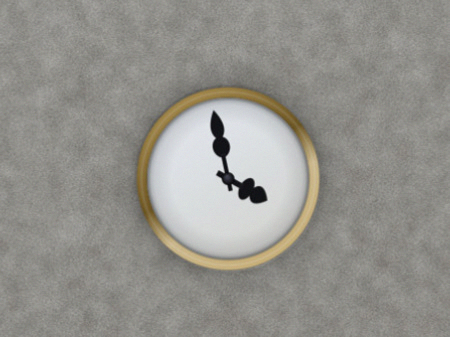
3:58
